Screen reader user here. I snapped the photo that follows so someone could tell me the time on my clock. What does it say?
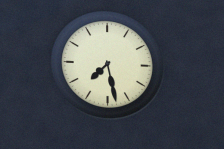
7:28
